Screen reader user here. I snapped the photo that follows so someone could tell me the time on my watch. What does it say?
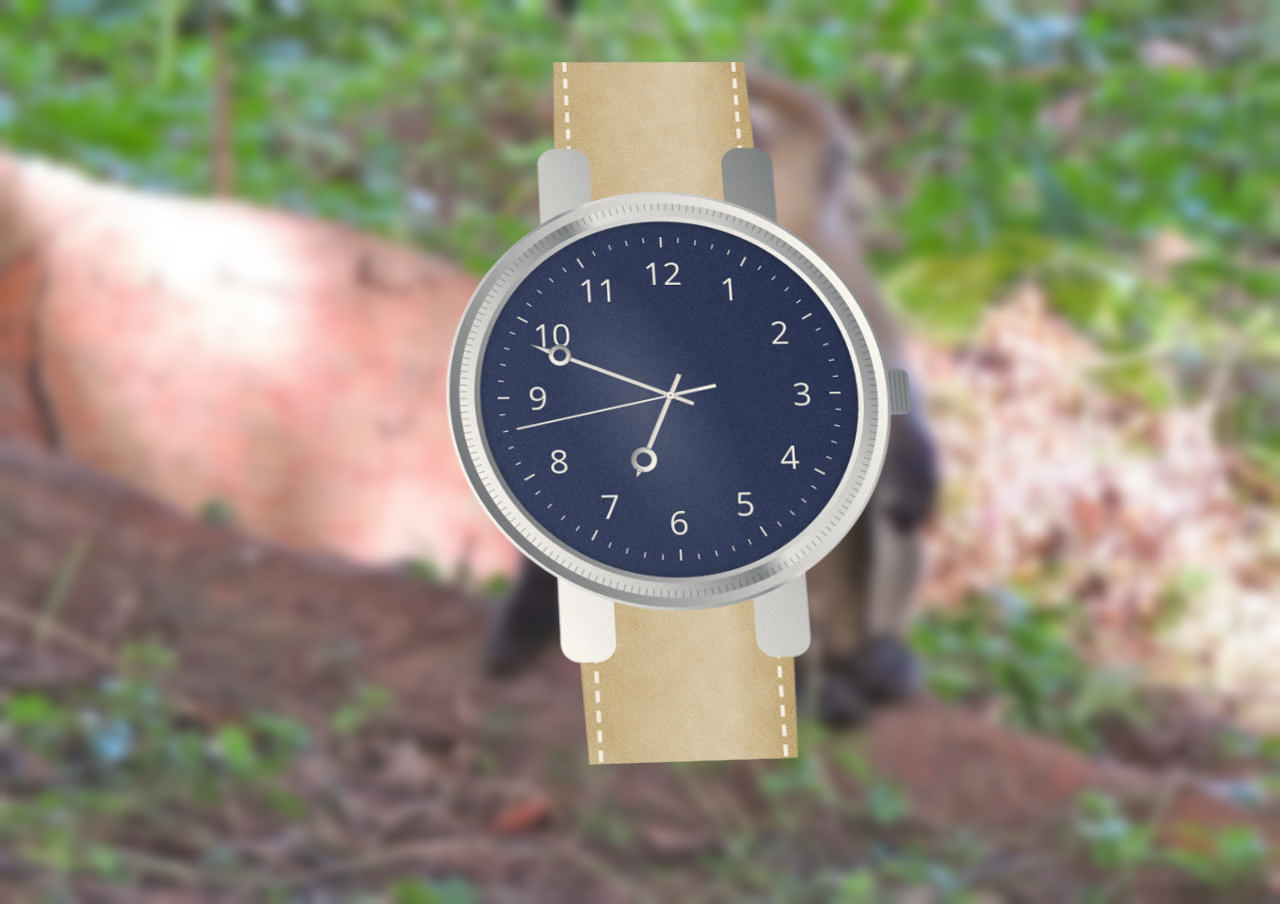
6:48:43
